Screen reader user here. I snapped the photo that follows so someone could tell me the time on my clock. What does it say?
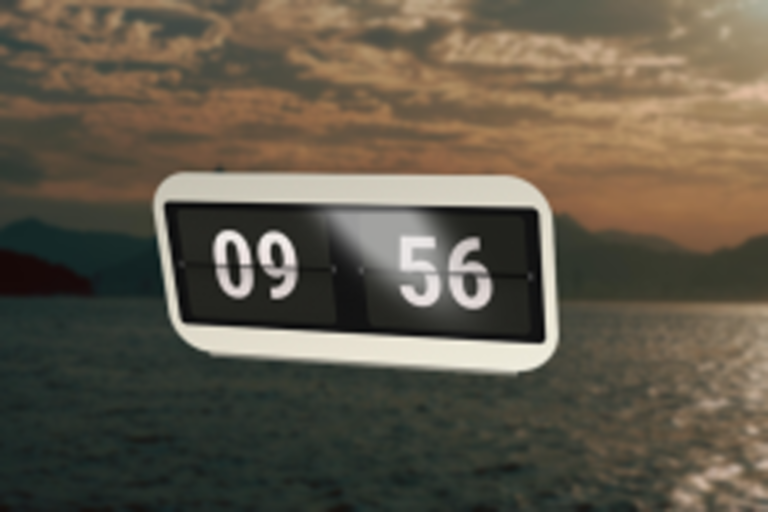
9:56
